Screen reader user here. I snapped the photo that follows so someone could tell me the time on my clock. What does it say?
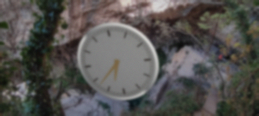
6:38
